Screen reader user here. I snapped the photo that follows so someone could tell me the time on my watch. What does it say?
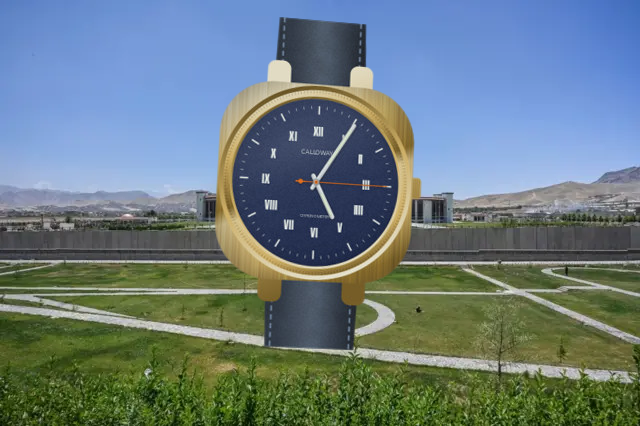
5:05:15
